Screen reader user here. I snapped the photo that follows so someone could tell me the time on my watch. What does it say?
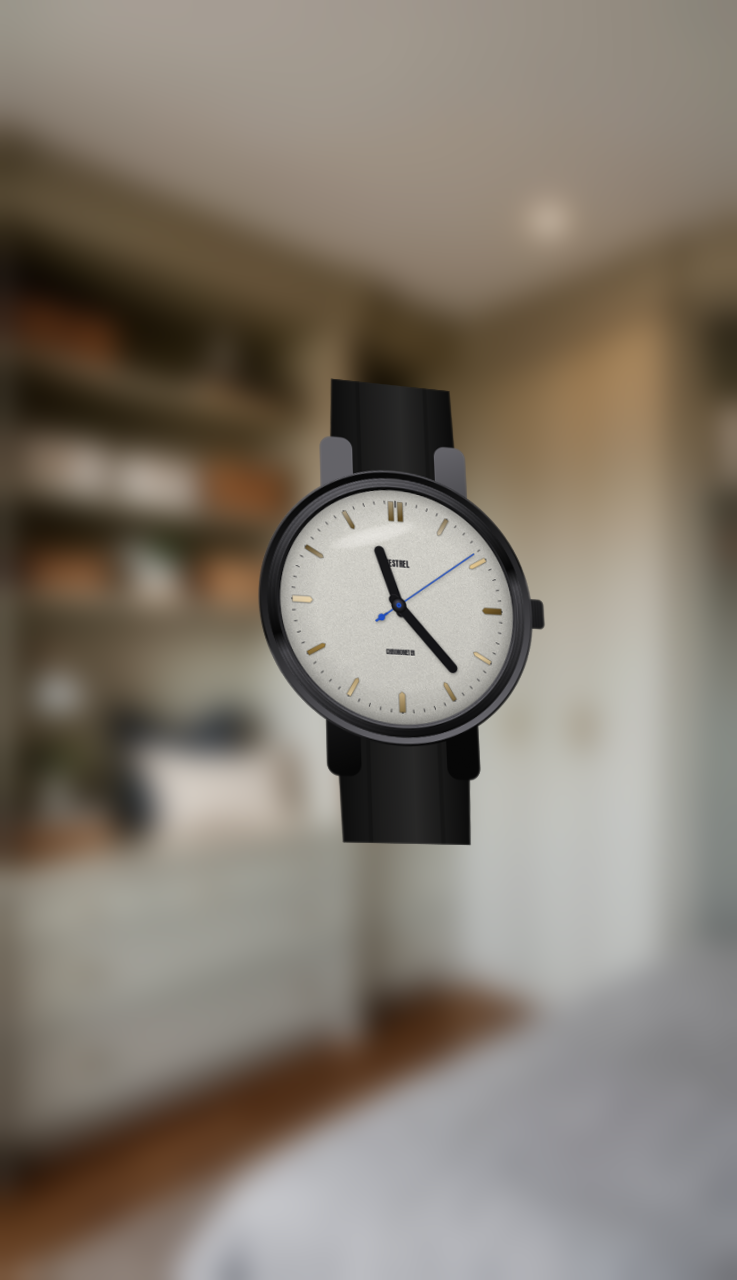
11:23:09
